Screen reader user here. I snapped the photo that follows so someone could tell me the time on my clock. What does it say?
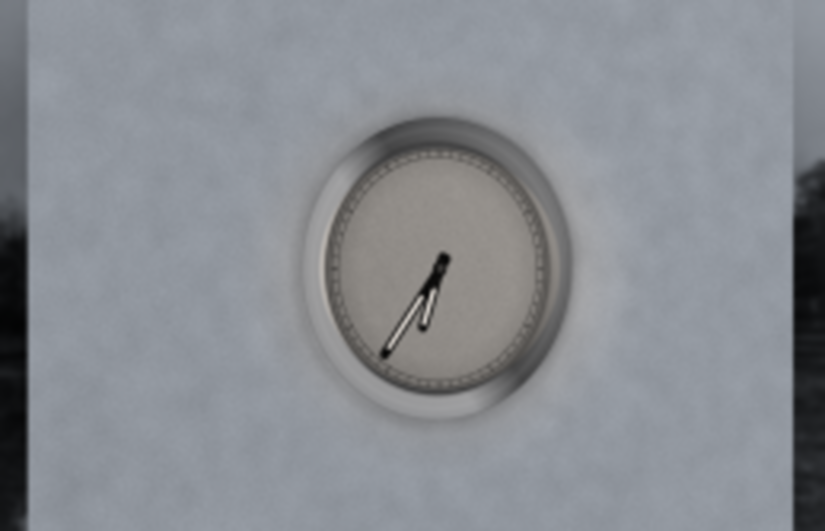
6:36
